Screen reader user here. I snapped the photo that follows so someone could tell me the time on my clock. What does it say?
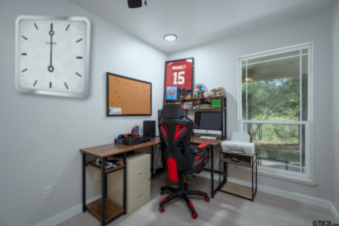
6:00
